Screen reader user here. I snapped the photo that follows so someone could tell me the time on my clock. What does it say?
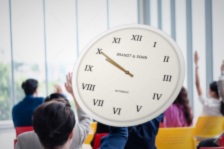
9:50
